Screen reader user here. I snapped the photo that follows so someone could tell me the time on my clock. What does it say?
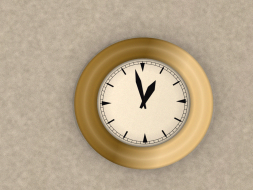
12:58
